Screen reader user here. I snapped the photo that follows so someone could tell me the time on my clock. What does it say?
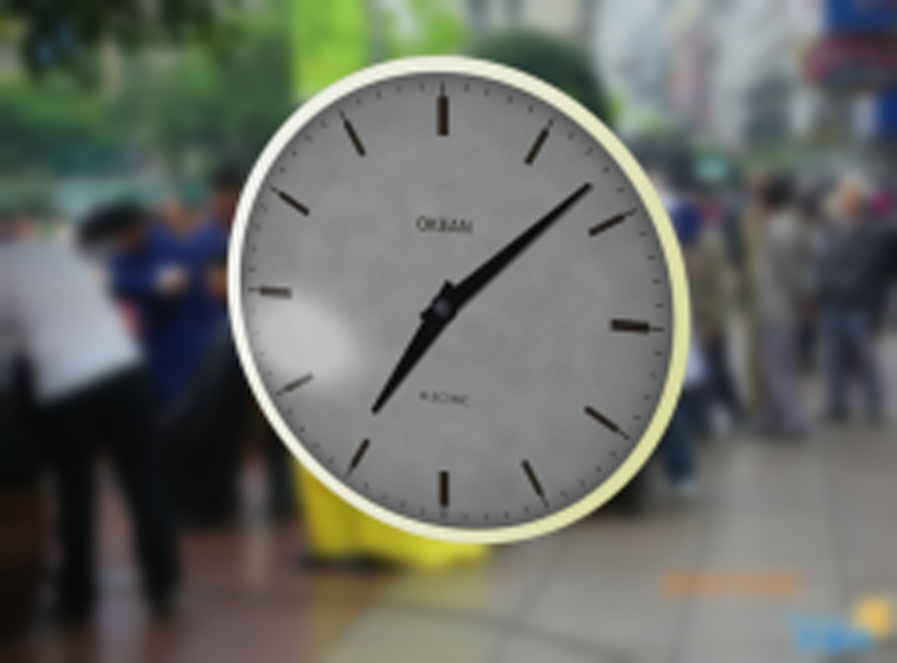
7:08
